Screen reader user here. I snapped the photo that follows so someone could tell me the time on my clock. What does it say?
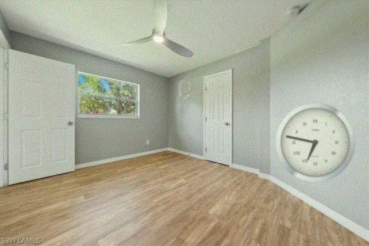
6:47
